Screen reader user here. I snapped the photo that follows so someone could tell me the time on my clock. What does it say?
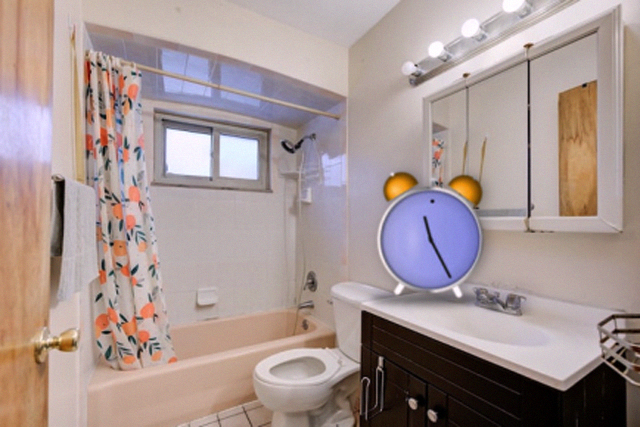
11:25
